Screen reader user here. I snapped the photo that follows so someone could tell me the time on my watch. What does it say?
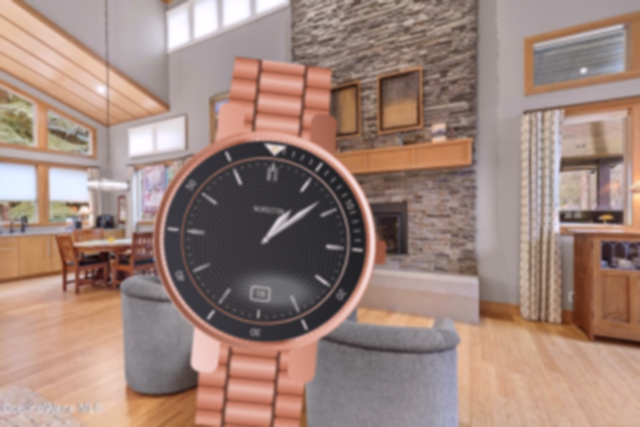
1:08
